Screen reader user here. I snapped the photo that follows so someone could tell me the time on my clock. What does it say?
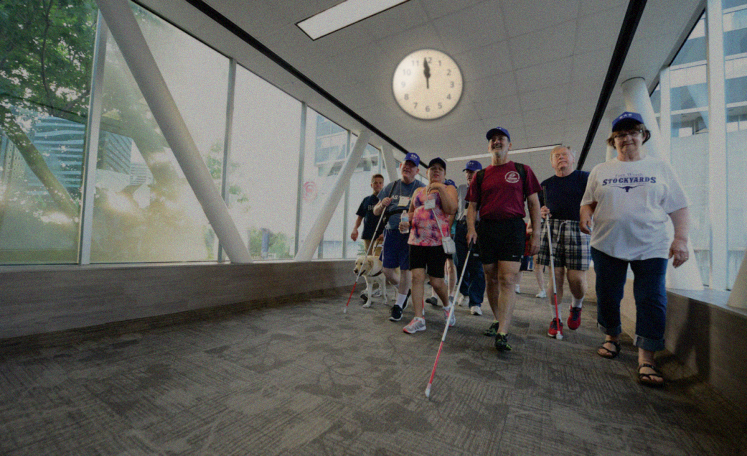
11:59
